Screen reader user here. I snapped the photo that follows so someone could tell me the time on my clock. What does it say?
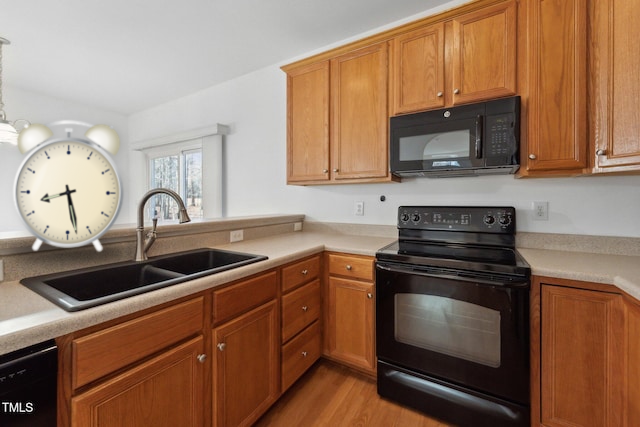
8:28
